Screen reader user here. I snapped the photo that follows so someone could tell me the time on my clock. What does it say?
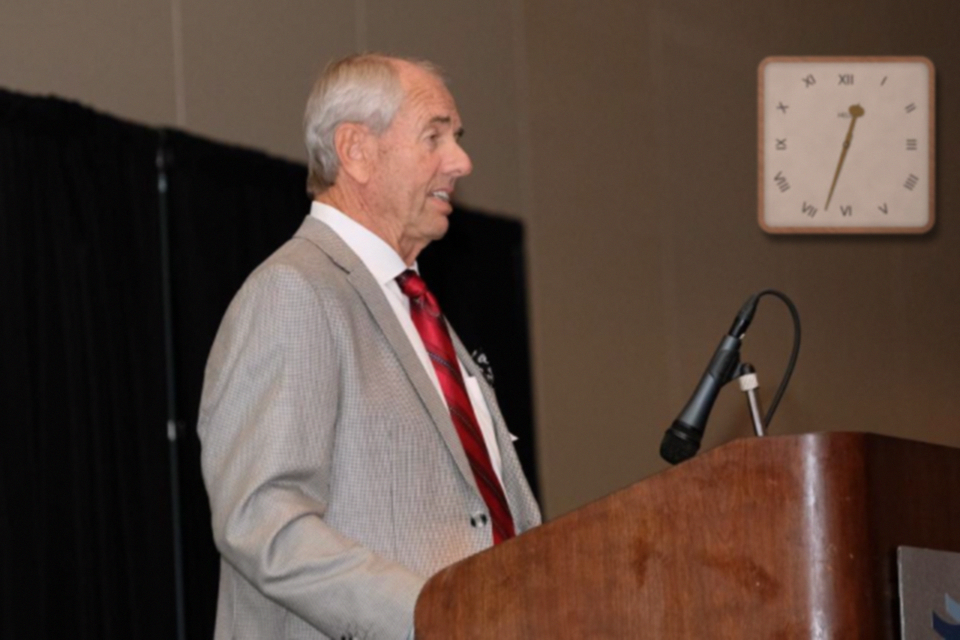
12:33
